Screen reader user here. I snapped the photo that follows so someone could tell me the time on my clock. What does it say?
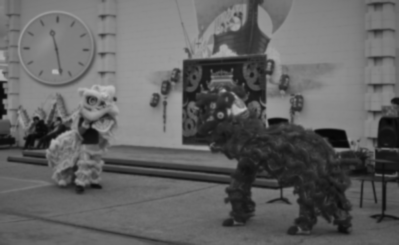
11:28
